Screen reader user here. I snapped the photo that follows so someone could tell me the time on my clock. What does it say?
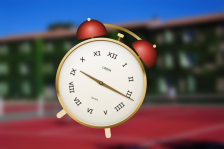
9:16
